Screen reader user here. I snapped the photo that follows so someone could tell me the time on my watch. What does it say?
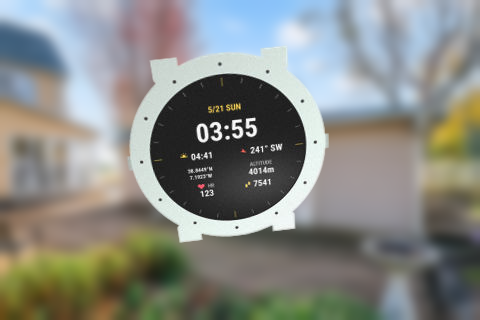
3:55
